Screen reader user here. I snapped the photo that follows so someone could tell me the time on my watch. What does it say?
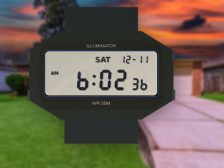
6:02:36
